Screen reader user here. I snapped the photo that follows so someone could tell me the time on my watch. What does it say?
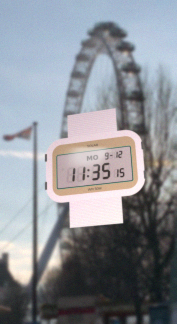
11:35:15
